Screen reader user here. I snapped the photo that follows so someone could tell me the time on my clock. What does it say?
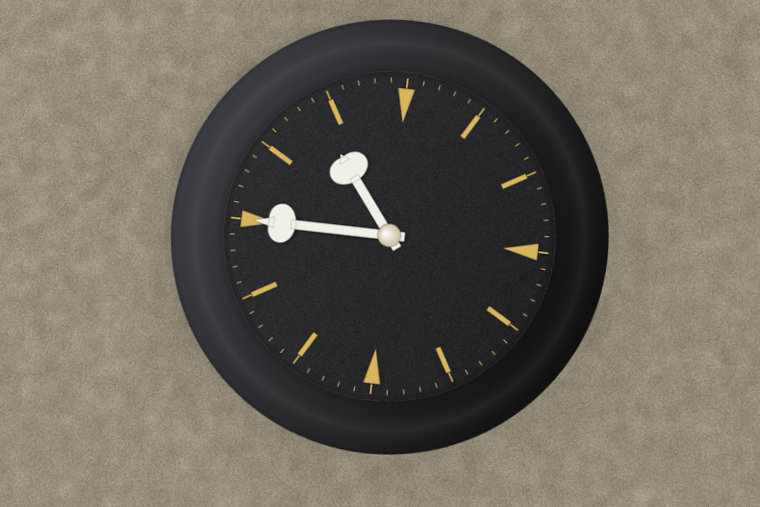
10:45
